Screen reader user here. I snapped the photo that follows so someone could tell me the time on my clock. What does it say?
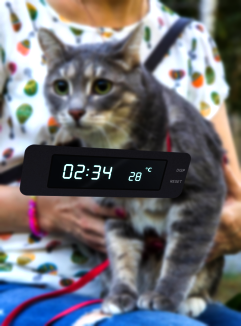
2:34
